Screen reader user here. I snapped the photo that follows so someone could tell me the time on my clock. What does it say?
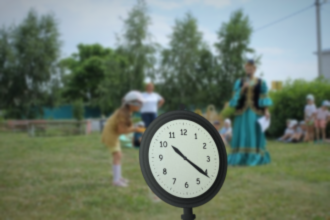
10:21
